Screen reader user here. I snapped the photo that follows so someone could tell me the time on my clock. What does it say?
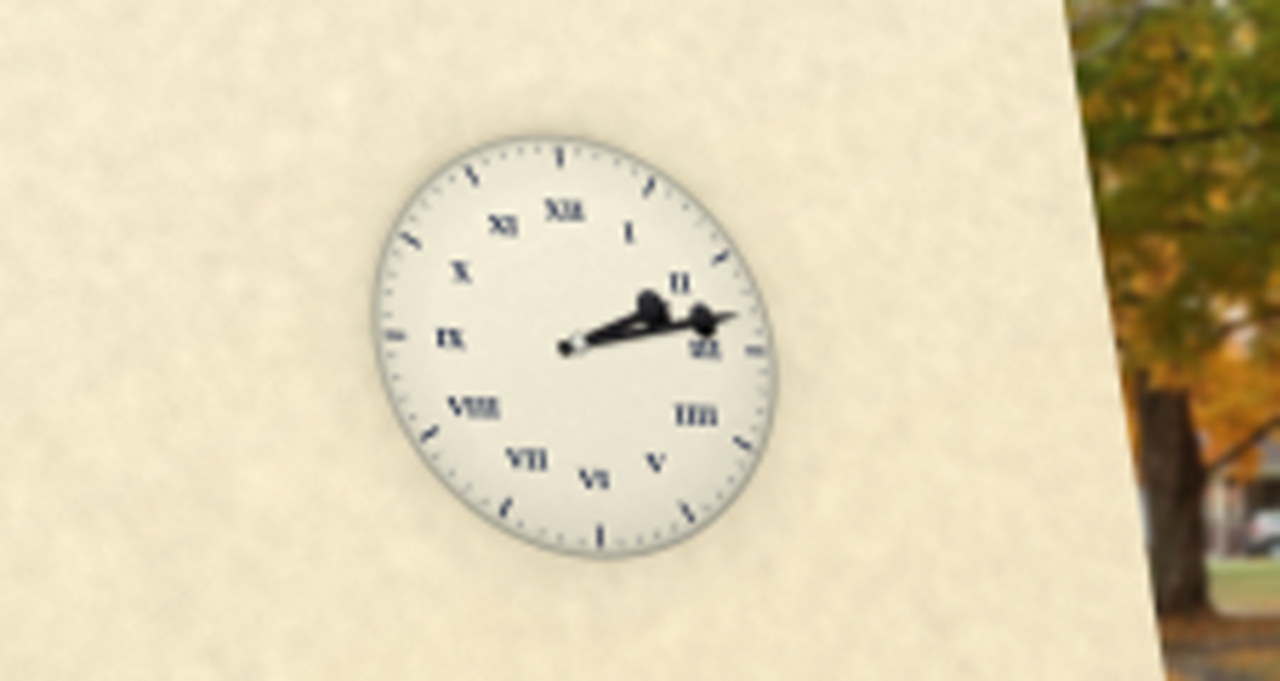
2:13
